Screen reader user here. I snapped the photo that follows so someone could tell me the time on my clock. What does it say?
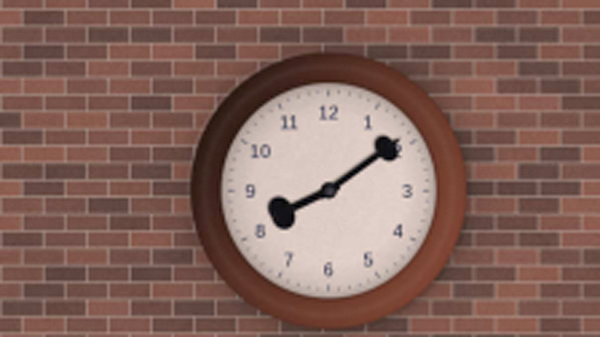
8:09
